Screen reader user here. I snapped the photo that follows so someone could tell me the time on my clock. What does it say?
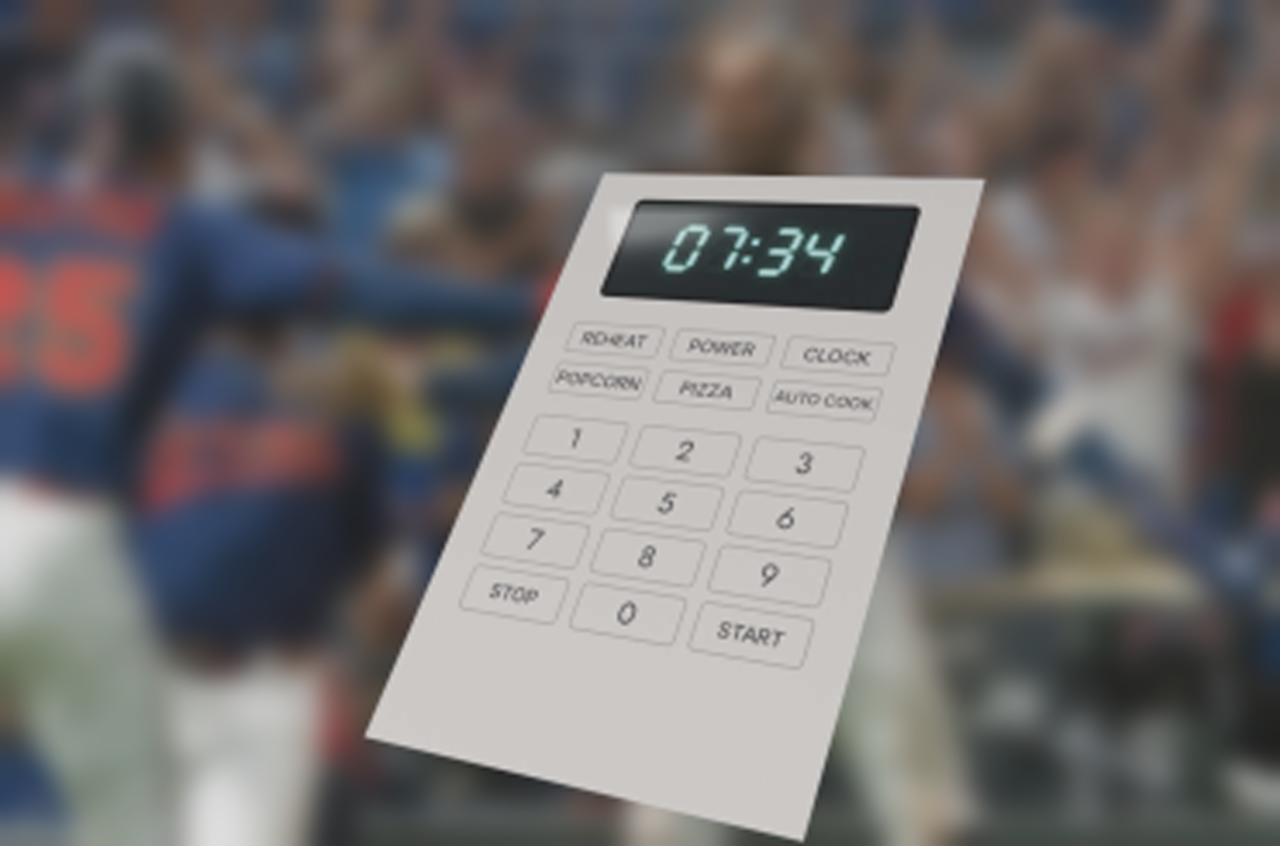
7:34
